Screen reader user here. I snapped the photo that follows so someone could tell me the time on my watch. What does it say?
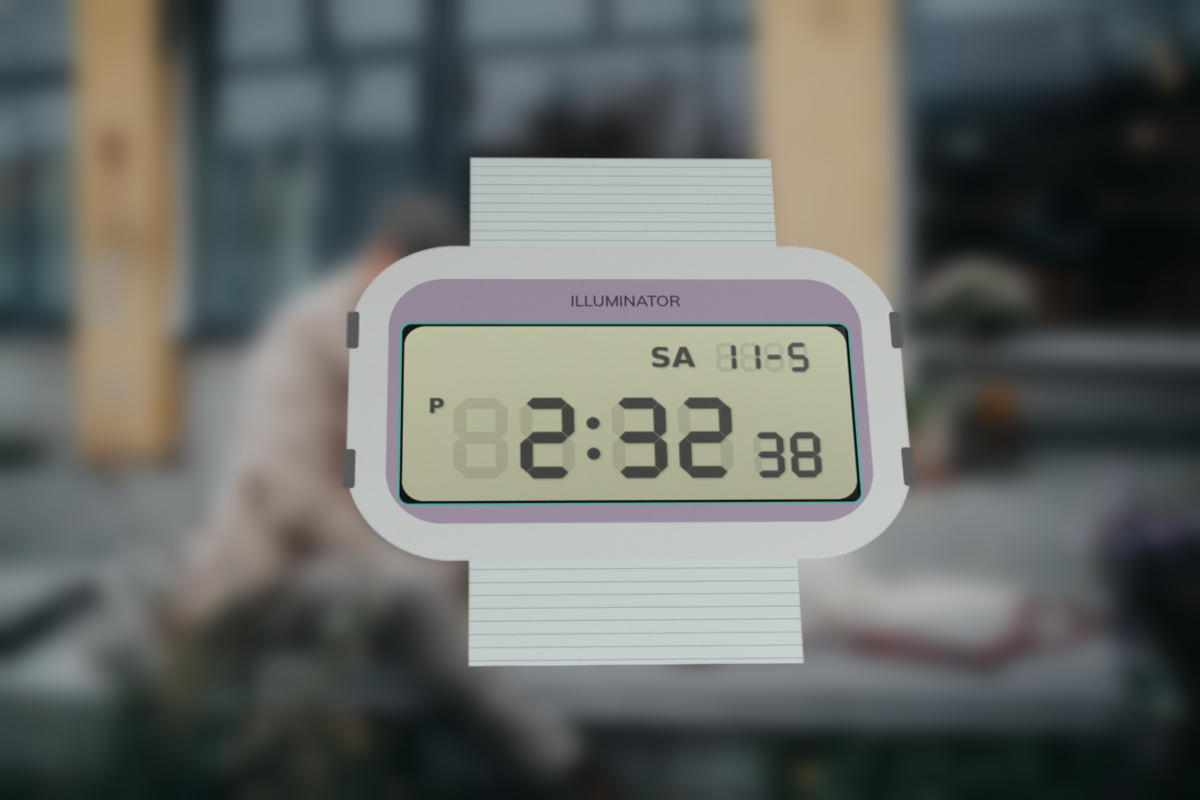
2:32:38
